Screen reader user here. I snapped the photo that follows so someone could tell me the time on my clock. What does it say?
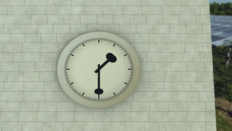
1:30
